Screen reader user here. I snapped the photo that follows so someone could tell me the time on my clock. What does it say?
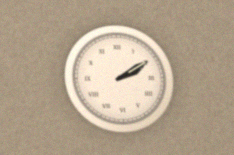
2:10
